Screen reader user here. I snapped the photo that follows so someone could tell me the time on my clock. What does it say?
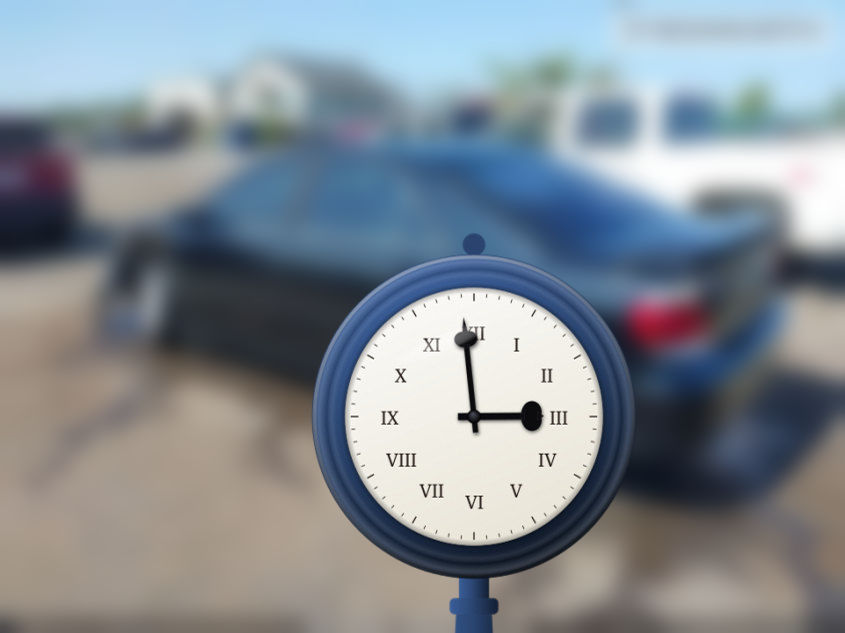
2:59
